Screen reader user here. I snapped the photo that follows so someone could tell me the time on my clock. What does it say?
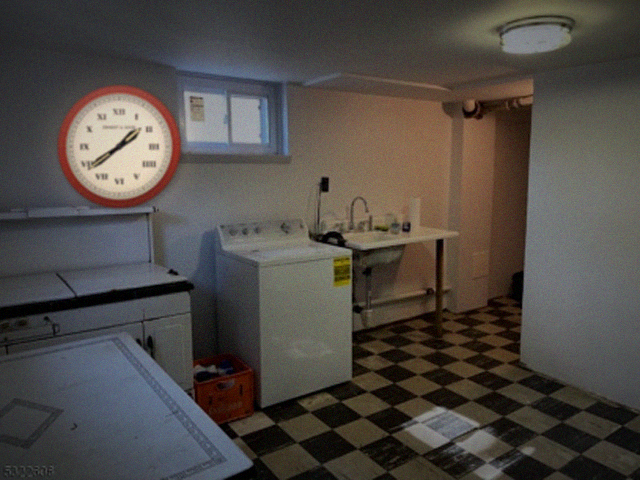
1:39
